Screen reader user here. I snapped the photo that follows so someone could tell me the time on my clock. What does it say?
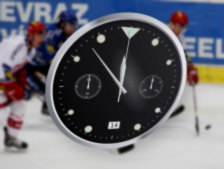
11:53
